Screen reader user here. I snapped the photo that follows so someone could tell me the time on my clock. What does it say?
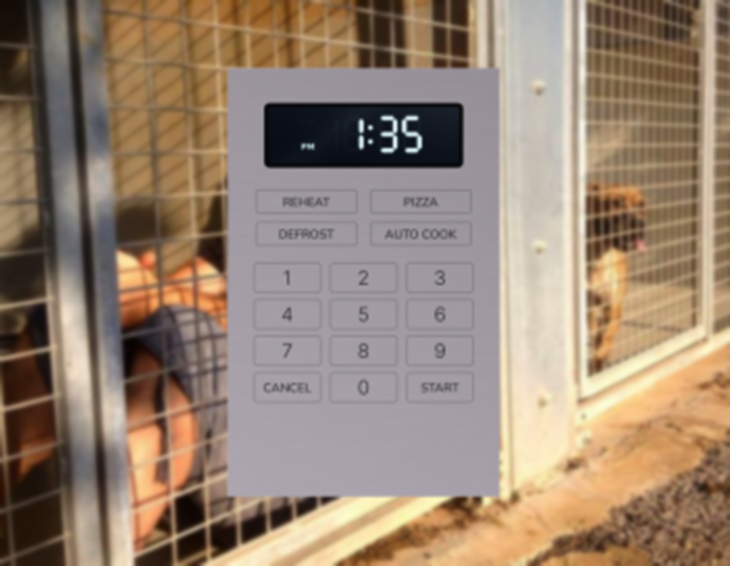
1:35
